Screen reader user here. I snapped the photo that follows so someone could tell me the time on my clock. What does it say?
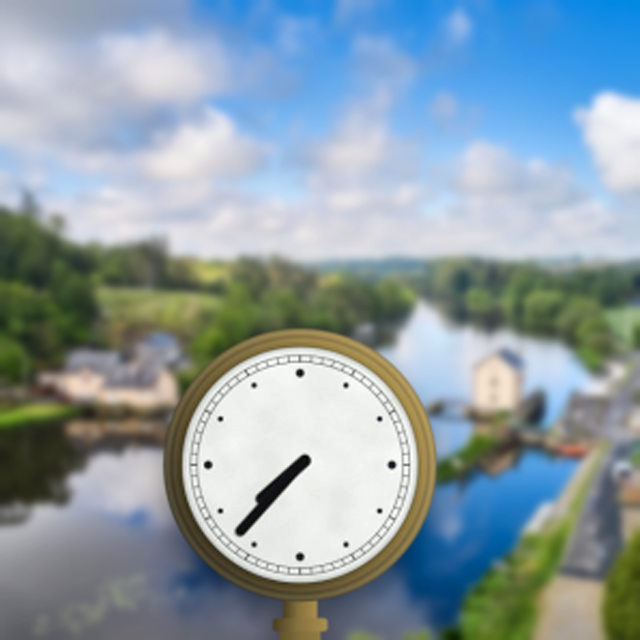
7:37
